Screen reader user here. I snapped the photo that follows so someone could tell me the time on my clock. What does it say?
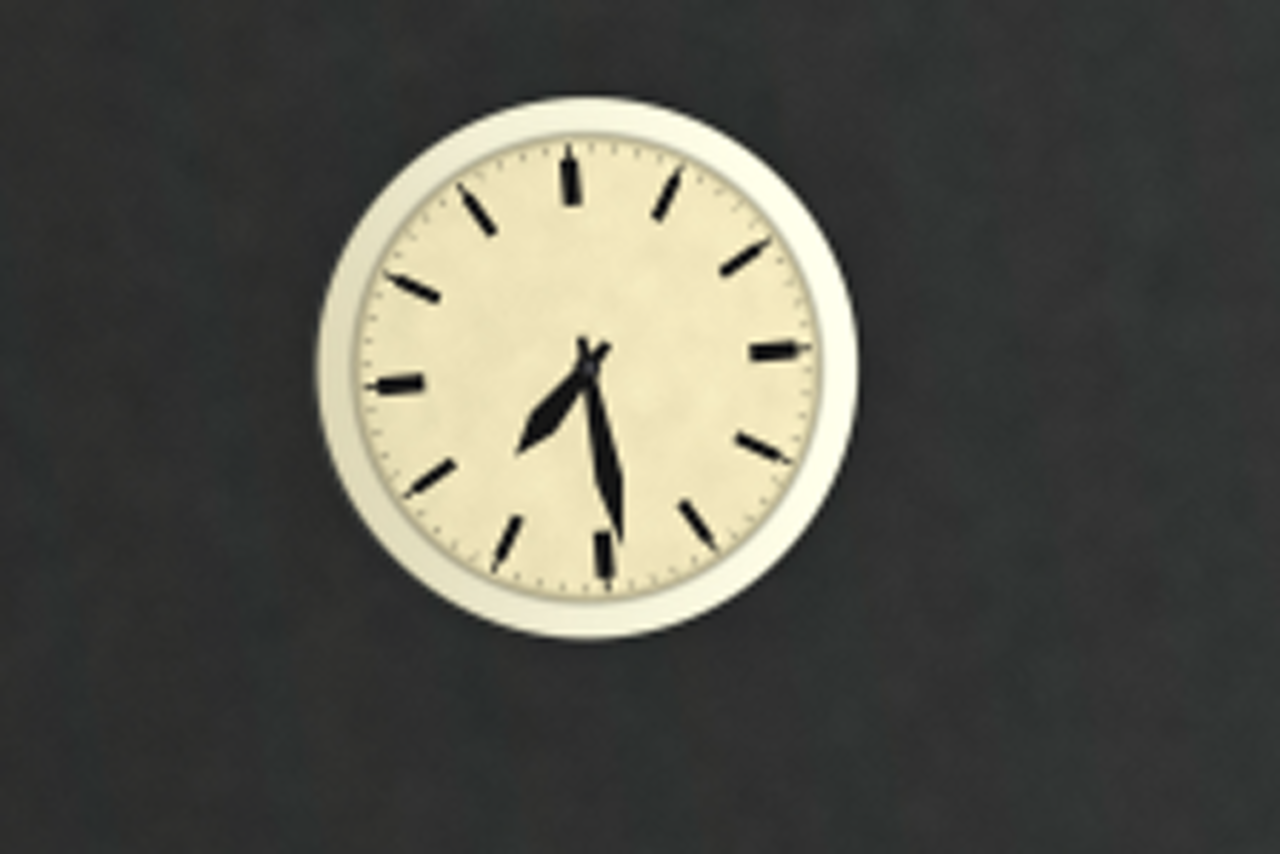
7:29
